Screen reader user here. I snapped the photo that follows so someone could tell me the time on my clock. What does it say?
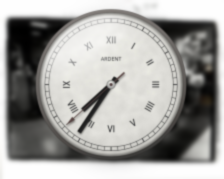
7:35:38
